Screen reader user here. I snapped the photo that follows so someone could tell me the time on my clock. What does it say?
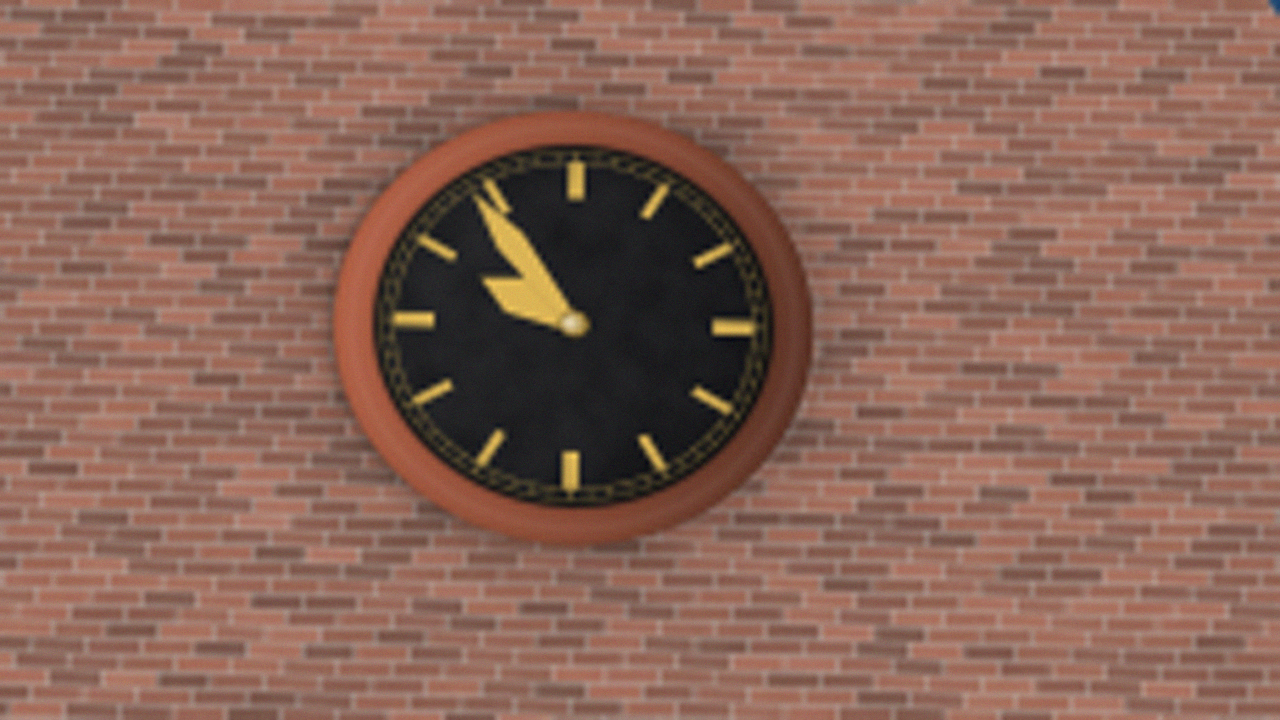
9:54
